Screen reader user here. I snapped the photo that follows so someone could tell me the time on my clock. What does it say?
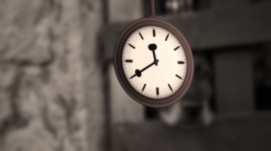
11:40
